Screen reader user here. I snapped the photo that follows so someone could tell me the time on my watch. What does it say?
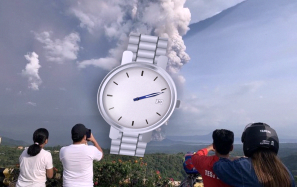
2:11
